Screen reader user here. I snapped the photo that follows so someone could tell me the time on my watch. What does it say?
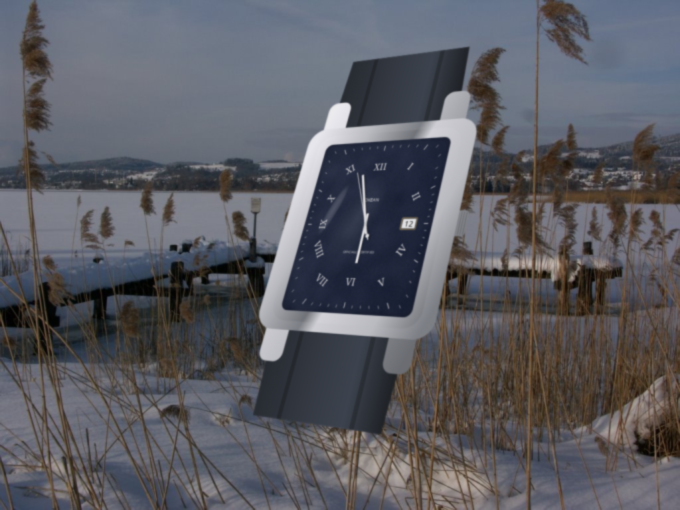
5:56:56
